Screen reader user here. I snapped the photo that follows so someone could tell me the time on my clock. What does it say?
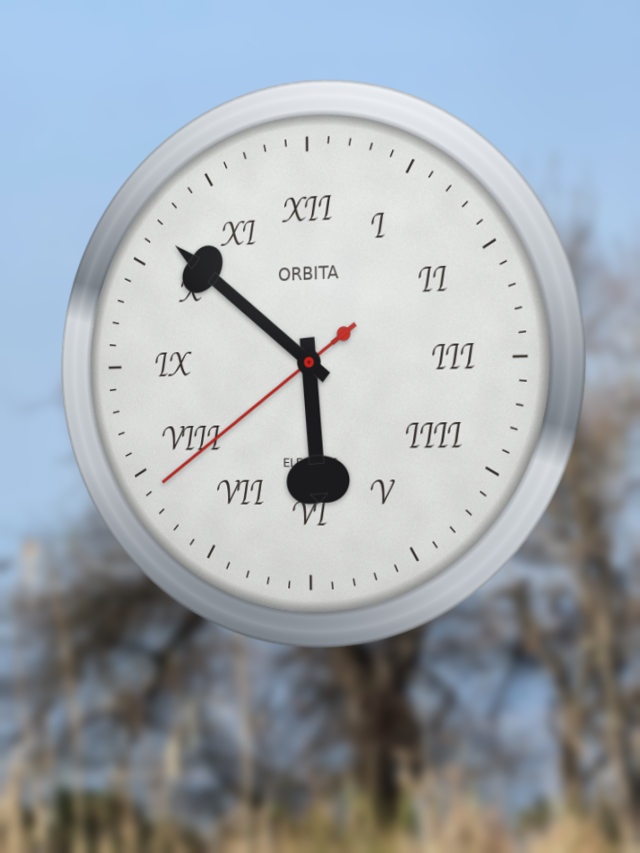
5:51:39
